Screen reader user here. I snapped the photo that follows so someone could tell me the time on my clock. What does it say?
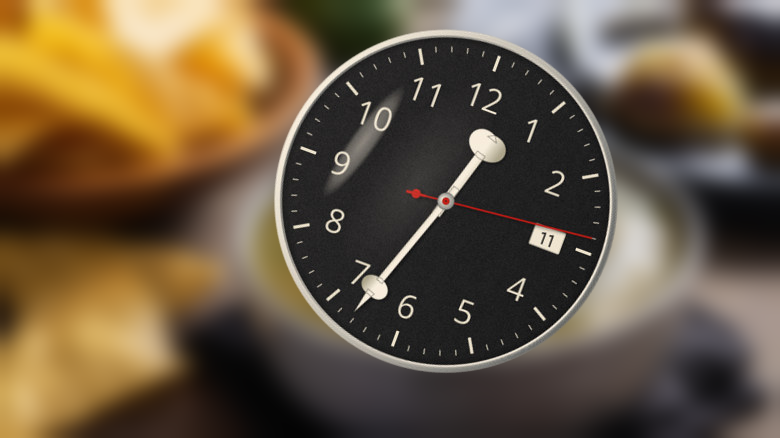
12:33:14
